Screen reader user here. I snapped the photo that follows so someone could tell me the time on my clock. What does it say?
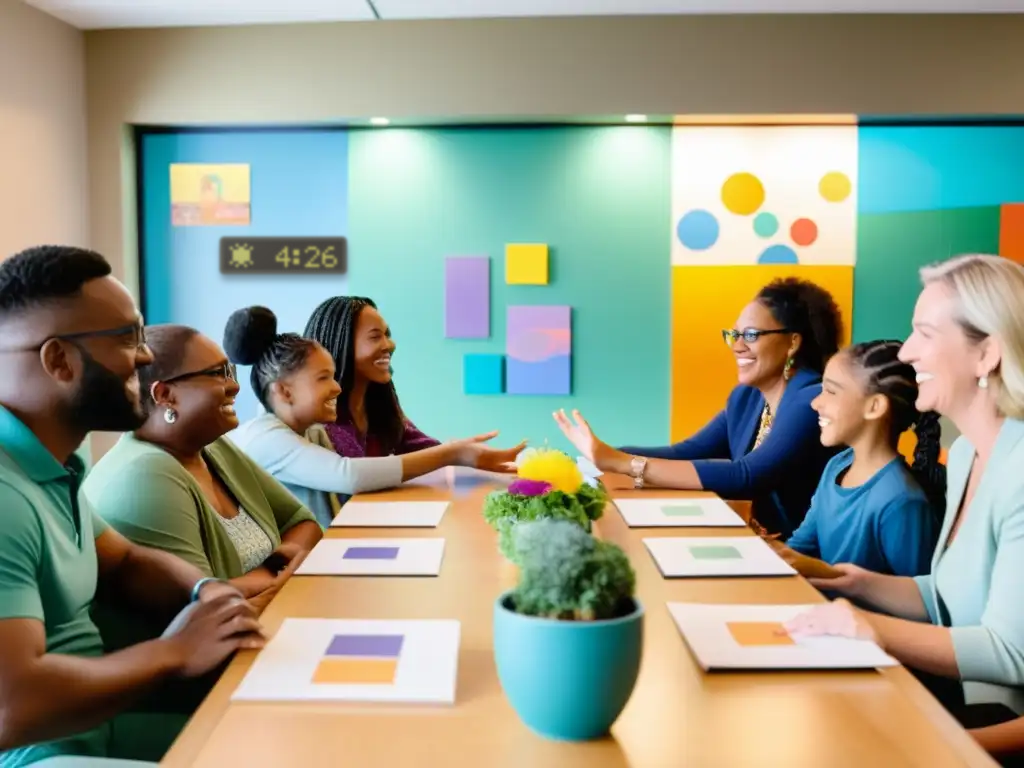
4:26
